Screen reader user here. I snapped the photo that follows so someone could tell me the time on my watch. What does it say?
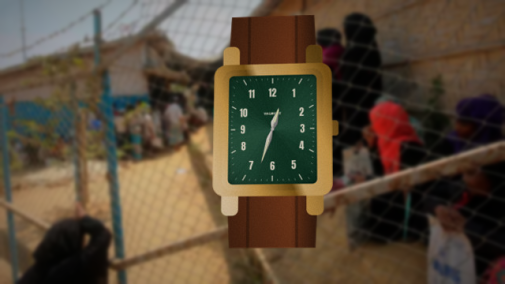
12:33
